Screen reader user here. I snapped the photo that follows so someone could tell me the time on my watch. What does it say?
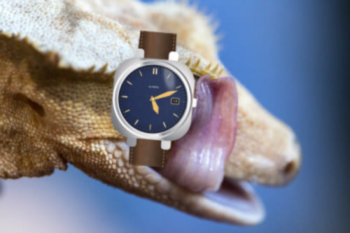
5:11
